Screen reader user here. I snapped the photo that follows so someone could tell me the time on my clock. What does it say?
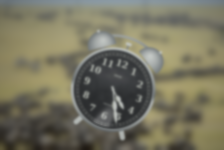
4:26
